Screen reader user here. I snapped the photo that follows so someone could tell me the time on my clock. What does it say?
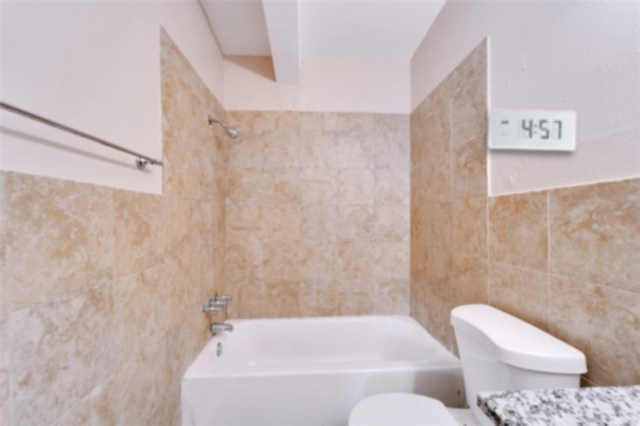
4:57
